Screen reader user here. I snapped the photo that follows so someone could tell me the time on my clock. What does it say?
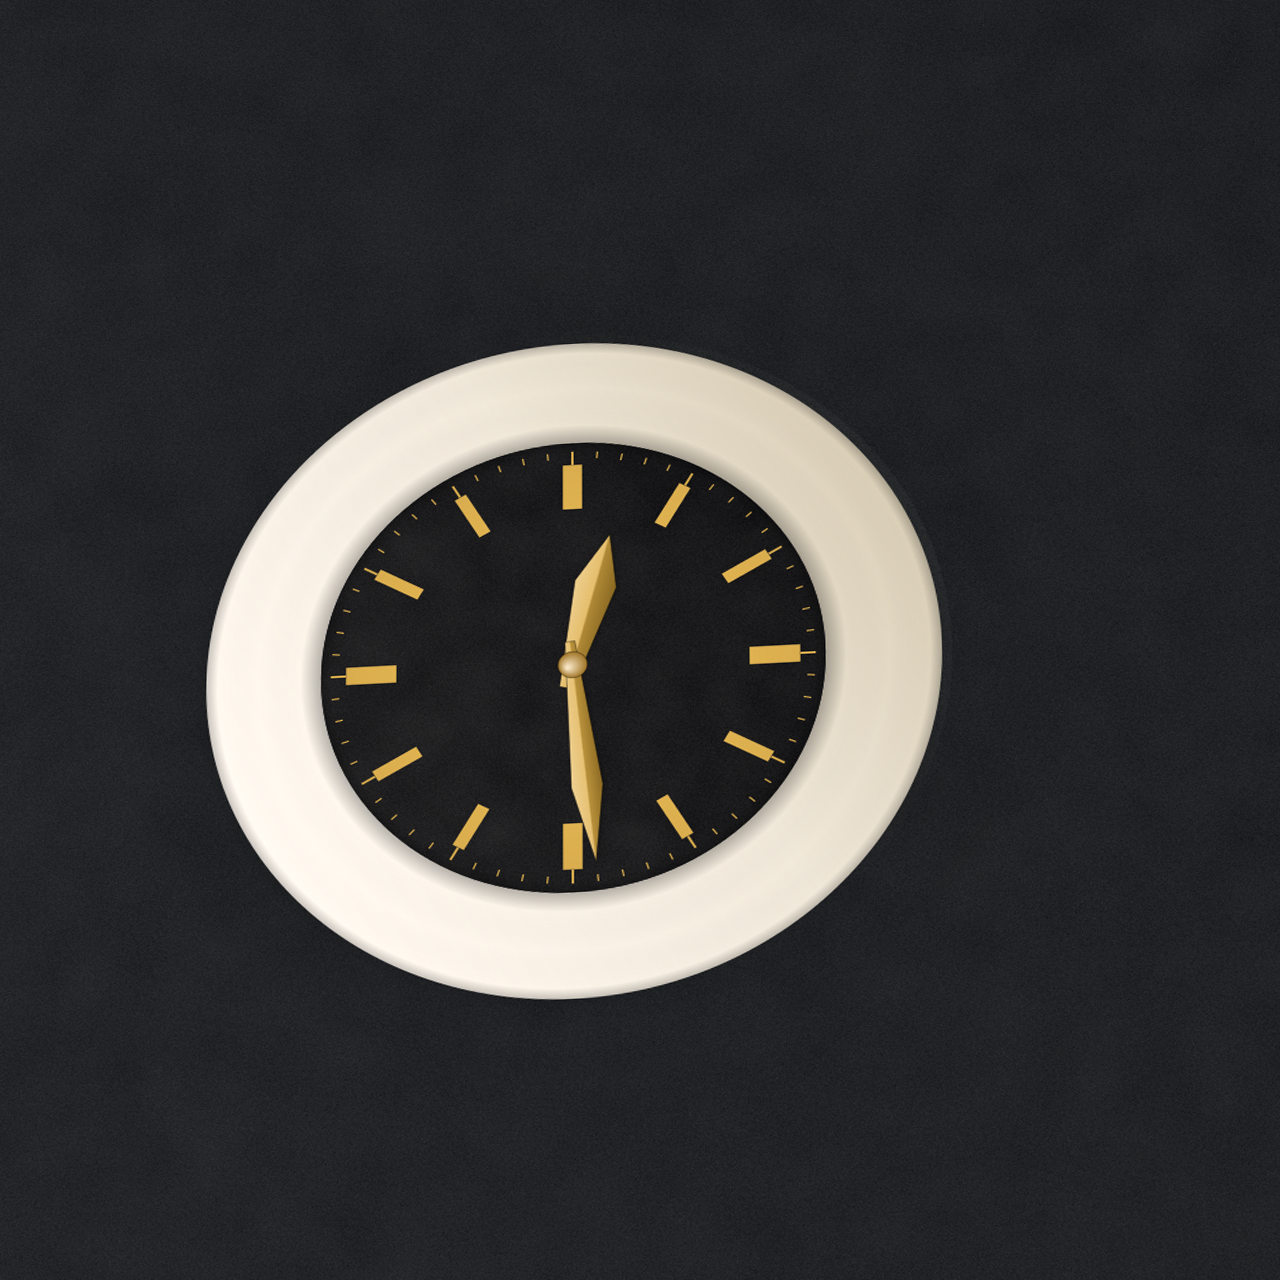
12:29
